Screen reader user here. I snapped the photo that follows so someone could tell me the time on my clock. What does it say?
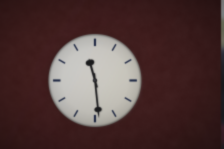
11:29
